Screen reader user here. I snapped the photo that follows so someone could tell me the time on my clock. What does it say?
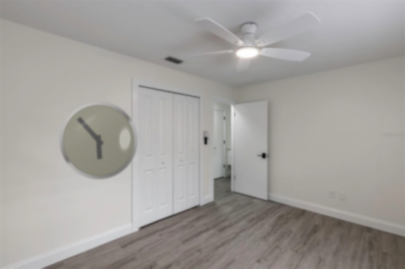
5:53
